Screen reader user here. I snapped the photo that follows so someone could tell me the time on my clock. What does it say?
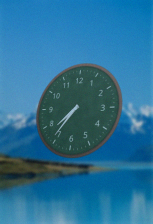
7:36
